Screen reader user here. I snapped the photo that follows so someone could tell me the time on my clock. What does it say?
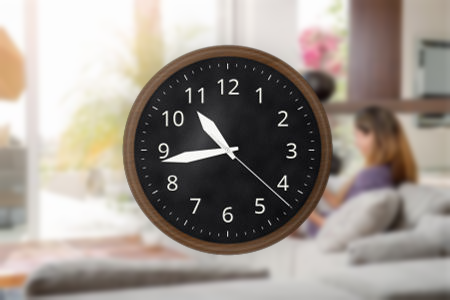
10:43:22
